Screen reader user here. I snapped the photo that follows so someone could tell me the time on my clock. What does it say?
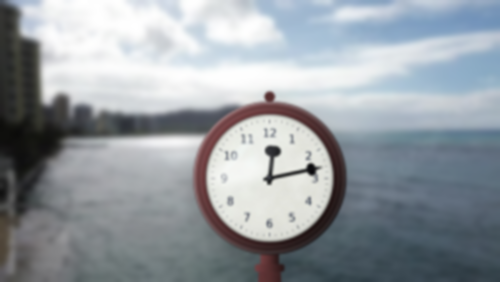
12:13
